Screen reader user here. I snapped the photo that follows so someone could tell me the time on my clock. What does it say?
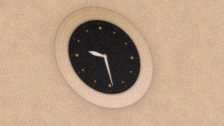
9:29
